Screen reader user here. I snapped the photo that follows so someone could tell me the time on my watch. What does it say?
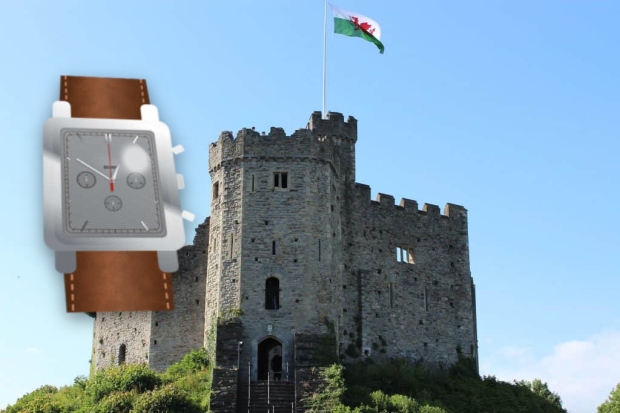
12:51
